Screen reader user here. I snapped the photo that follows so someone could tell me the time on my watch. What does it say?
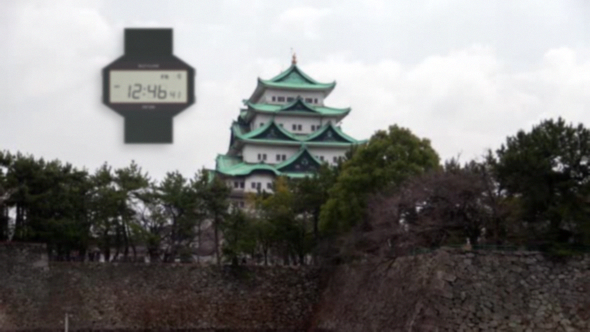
12:46
